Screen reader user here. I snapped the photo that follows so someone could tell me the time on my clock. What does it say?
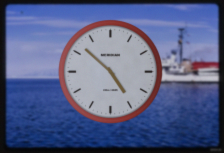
4:52
